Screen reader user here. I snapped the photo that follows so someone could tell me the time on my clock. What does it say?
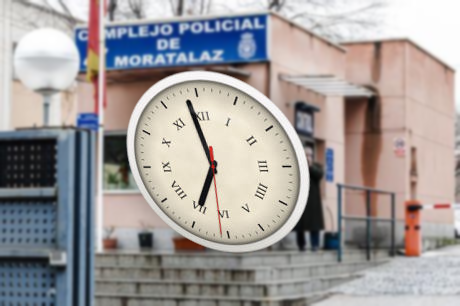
6:58:31
